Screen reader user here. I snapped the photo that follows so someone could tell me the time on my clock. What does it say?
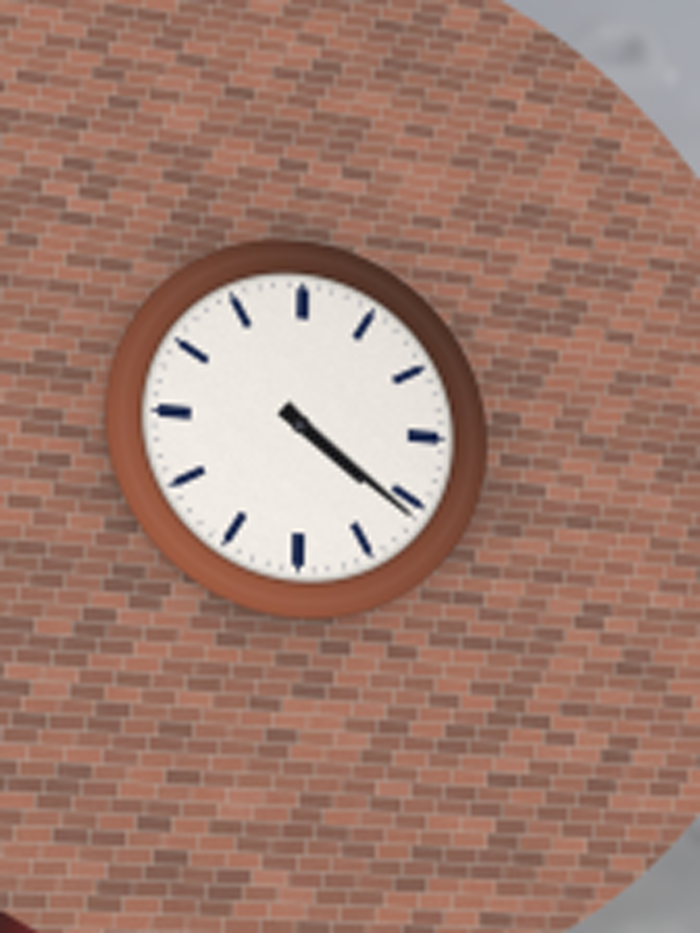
4:21
